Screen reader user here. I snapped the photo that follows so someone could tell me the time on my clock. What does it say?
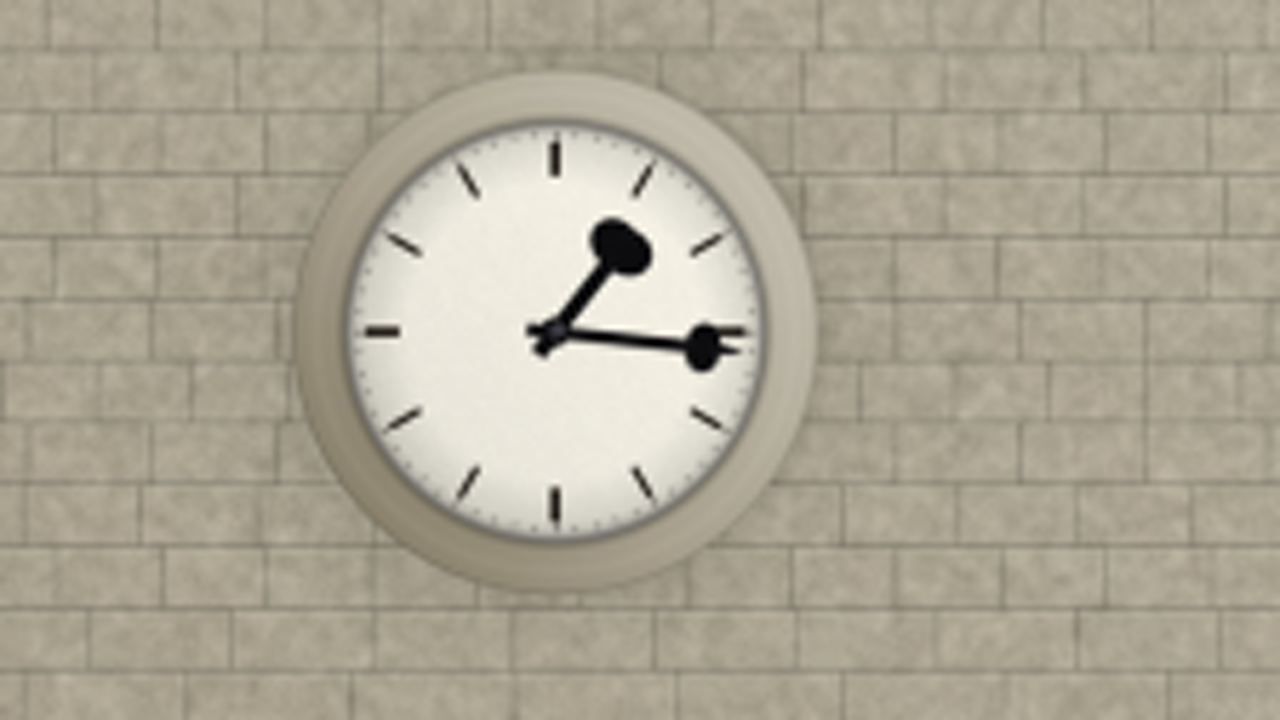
1:16
